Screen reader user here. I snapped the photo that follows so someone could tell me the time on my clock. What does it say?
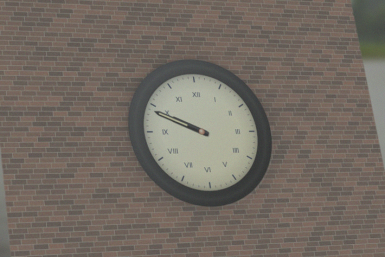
9:49
